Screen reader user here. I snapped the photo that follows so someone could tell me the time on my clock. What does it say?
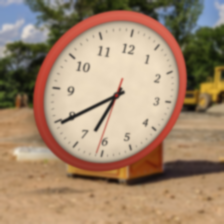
6:39:31
